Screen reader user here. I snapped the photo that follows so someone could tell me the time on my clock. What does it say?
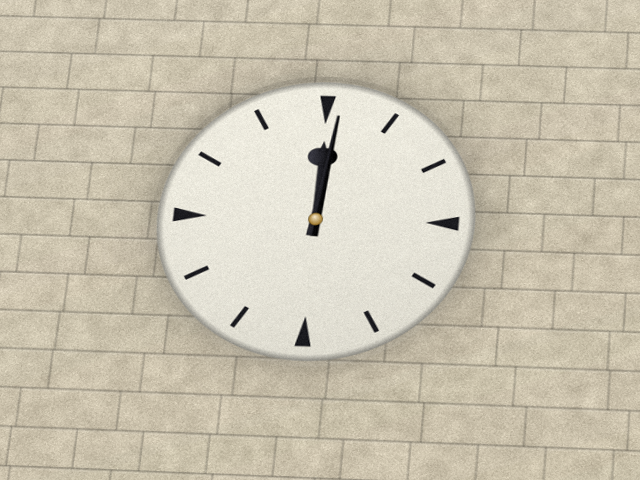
12:01
